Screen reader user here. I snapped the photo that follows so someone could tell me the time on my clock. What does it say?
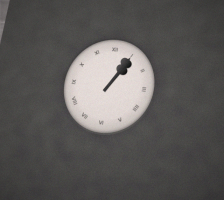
1:05
